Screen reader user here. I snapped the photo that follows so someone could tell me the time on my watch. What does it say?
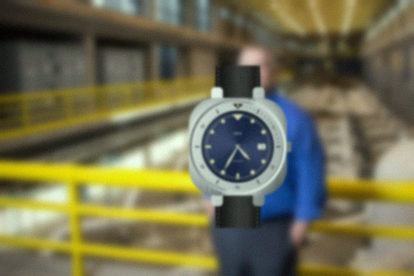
4:35
